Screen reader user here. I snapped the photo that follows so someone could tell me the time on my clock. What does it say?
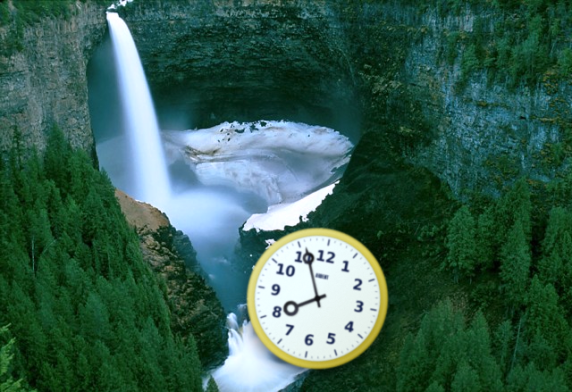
7:56
